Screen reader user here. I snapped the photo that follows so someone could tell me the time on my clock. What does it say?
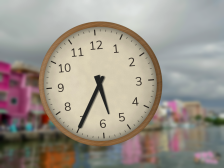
5:35
